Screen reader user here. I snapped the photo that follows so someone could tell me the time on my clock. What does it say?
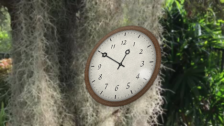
12:50
